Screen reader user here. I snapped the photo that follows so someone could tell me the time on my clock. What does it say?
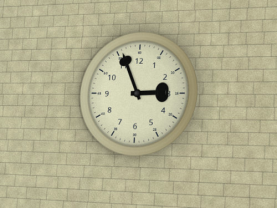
2:56
